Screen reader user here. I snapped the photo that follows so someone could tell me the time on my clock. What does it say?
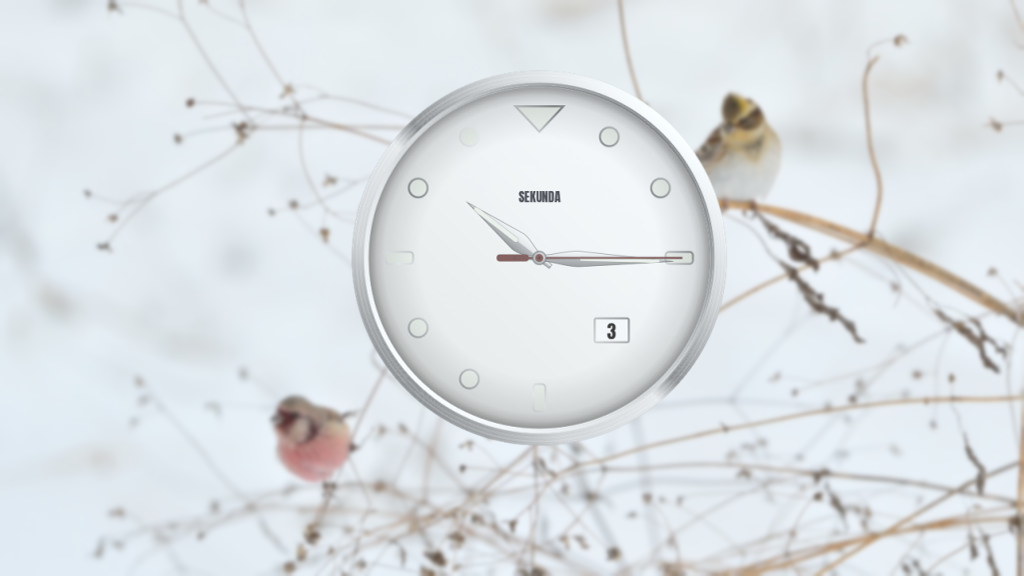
10:15:15
